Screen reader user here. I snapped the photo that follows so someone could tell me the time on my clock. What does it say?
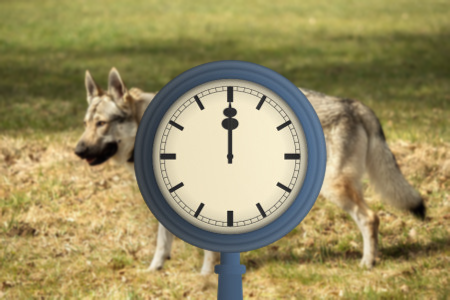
12:00
